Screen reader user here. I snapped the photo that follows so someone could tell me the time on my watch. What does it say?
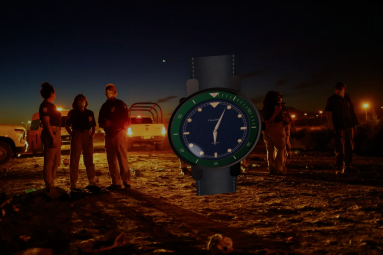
6:04
